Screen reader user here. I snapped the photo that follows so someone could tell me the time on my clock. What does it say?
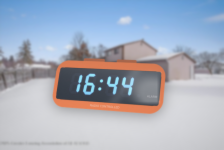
16:44
